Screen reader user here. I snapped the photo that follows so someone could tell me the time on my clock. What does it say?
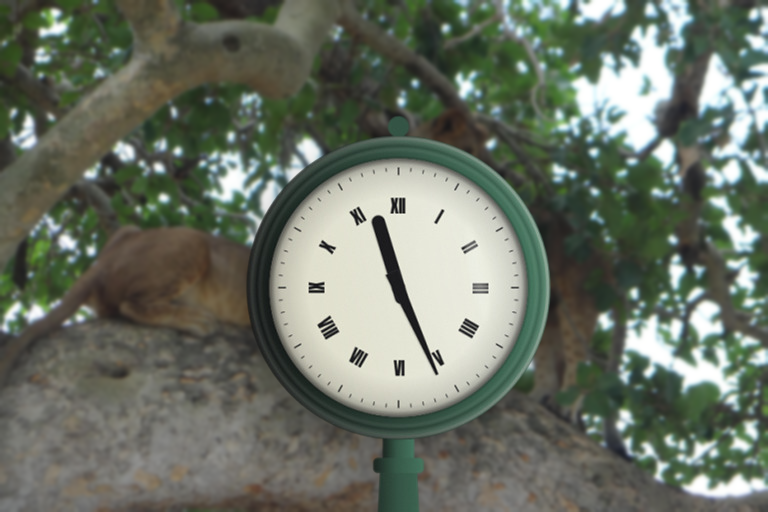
11:26
